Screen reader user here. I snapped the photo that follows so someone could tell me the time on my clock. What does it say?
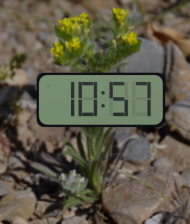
10:57
